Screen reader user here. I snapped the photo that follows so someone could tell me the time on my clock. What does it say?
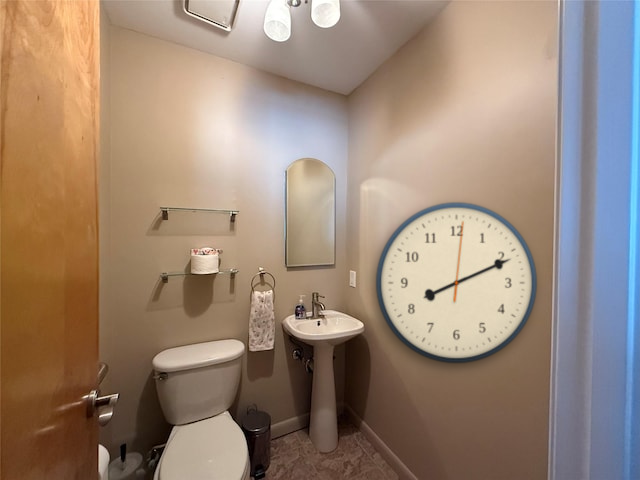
8:11:01
